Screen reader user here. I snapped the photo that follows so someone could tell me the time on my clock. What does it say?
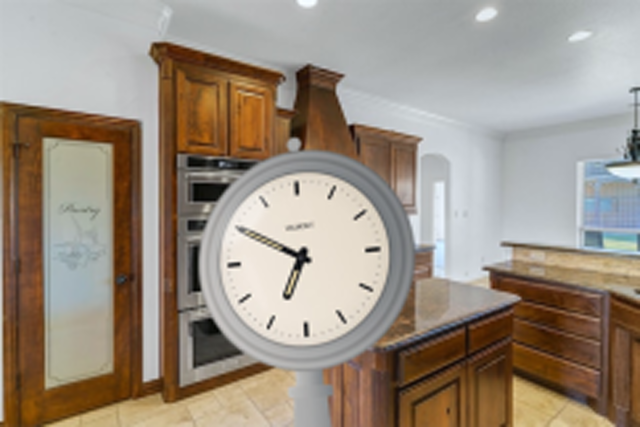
6:50
